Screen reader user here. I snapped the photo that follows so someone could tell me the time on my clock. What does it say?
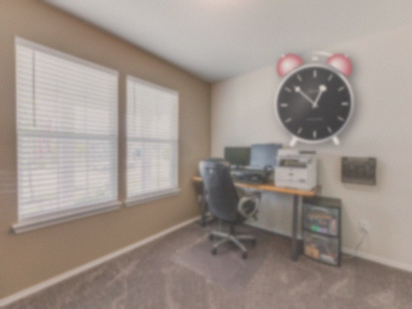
12:52
